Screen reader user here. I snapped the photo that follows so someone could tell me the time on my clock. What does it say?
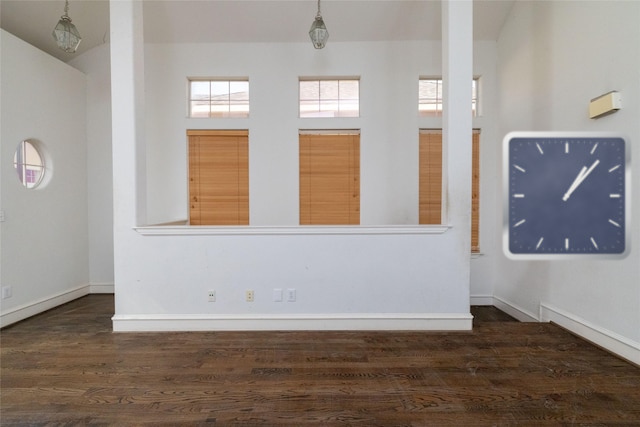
1:07
